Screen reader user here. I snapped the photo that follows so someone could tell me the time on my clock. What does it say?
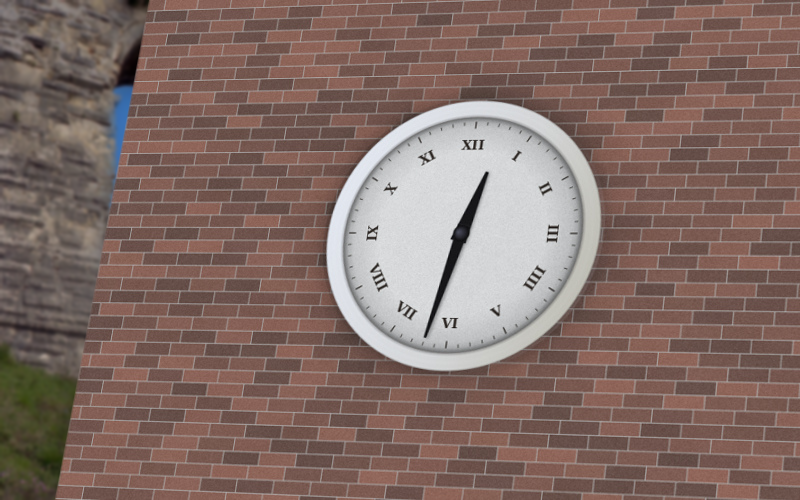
12:32
